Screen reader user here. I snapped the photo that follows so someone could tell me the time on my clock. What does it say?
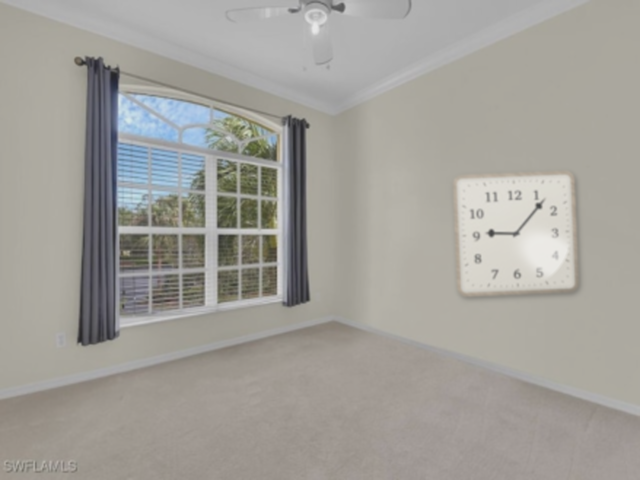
9:07
